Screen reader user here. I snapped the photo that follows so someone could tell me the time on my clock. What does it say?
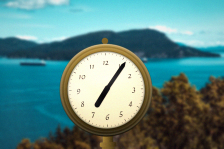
7:06
